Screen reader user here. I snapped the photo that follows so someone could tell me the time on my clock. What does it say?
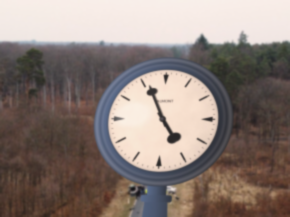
4:56
